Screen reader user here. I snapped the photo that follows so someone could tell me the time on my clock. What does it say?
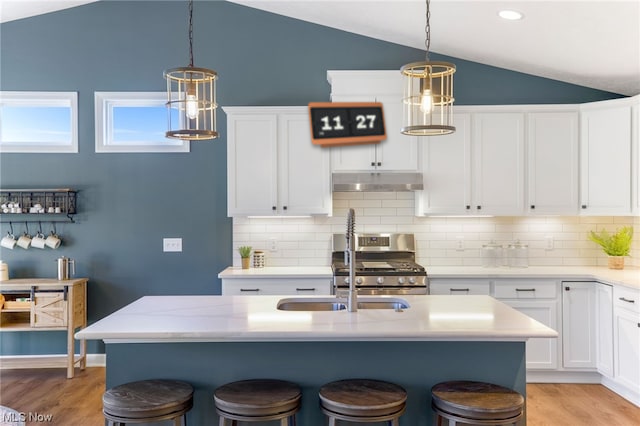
11:27
